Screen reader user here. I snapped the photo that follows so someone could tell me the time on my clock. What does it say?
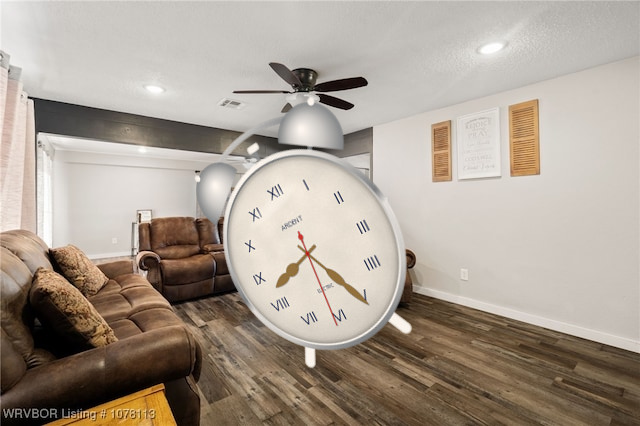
8:25:31
